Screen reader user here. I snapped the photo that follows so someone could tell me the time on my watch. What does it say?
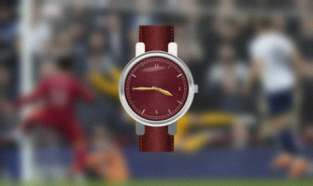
3:45
